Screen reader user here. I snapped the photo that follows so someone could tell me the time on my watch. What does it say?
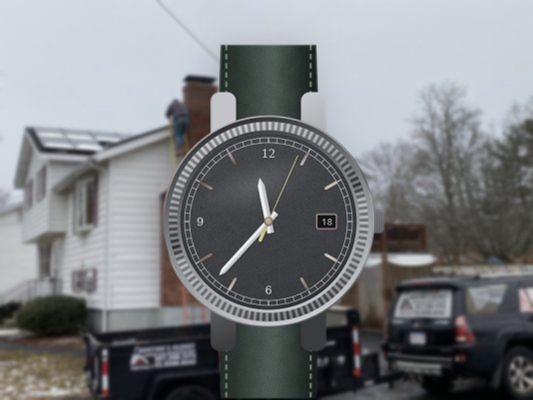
11:37:04
